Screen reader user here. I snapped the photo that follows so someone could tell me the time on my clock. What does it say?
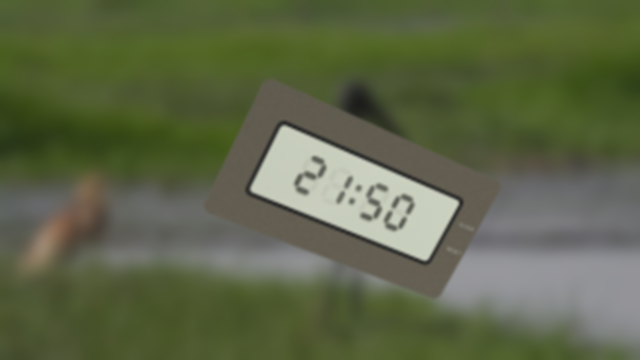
21:50
